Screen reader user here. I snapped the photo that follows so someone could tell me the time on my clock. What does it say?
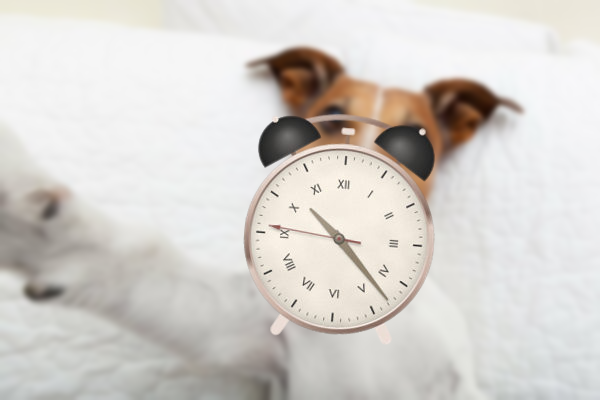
10:22:46
